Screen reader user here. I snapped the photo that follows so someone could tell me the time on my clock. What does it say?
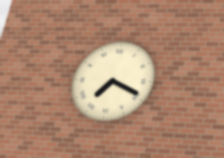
7:19
